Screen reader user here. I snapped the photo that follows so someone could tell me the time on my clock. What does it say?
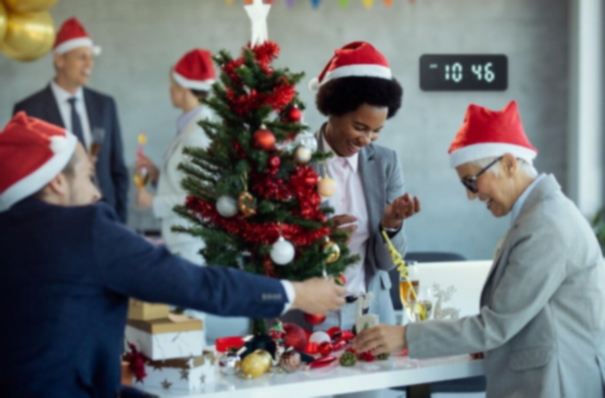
10:46
